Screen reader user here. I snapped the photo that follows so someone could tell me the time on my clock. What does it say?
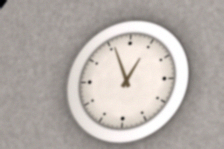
12:56
